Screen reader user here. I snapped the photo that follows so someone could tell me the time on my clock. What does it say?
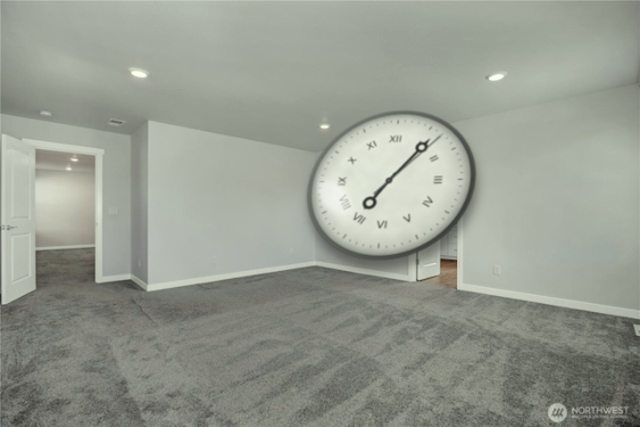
7:06:07
